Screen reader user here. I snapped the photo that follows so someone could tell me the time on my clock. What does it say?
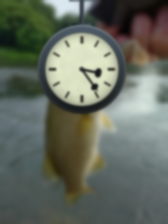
3:24
